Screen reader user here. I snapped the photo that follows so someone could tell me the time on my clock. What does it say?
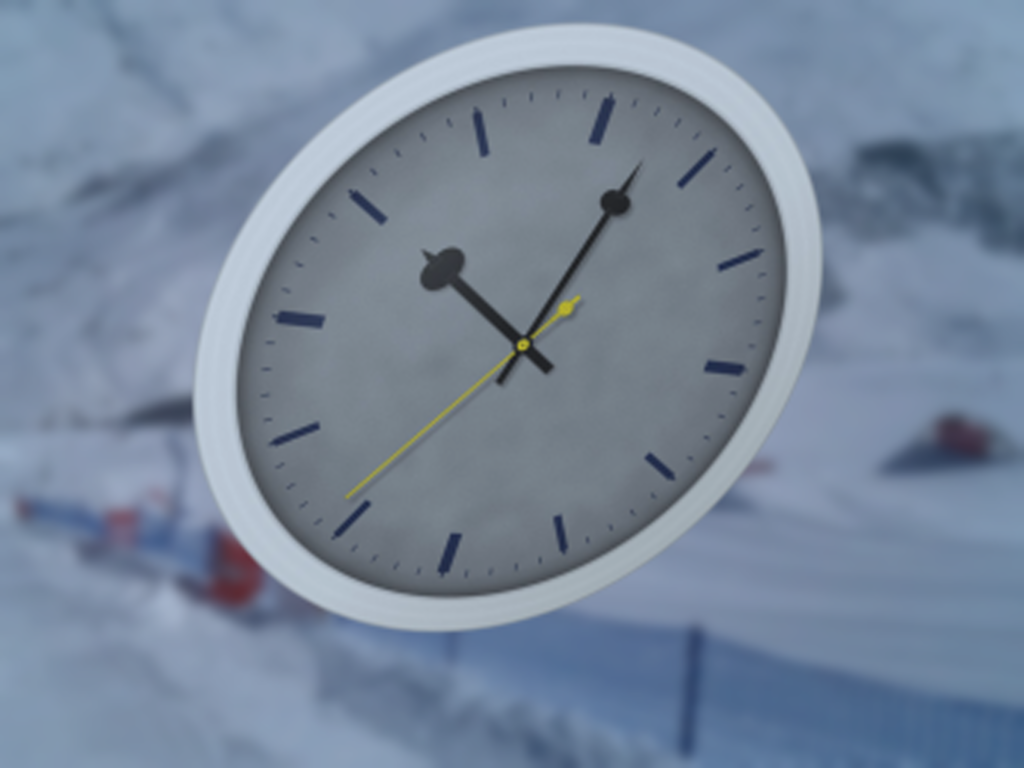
10:02:36
